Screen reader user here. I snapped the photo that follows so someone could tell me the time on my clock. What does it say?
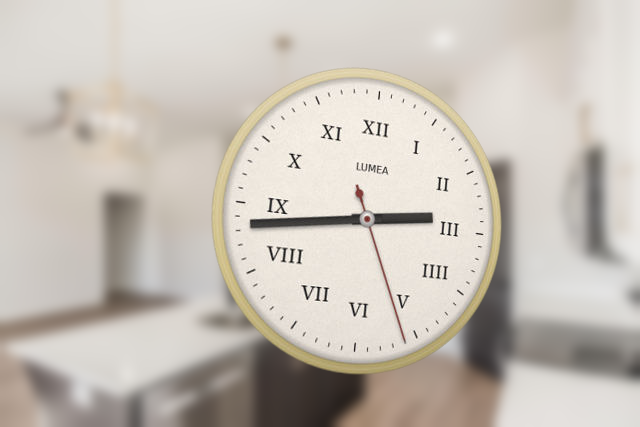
2:43:26
